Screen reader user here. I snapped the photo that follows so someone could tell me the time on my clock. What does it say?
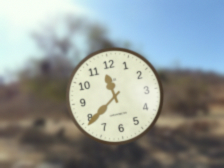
11:39
